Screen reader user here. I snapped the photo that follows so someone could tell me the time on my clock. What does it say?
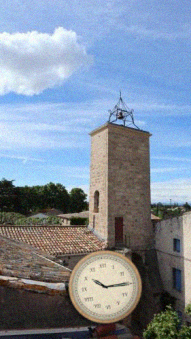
10:15
